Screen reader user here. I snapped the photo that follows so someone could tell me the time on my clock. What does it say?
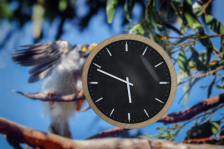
5:49
